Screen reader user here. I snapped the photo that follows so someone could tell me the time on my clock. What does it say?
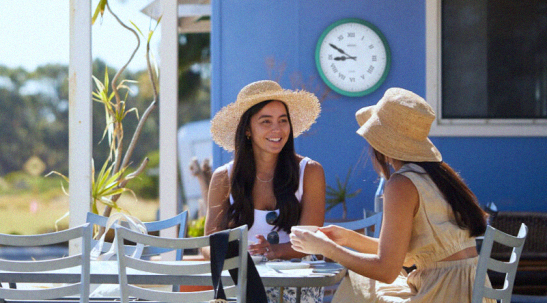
8:50
